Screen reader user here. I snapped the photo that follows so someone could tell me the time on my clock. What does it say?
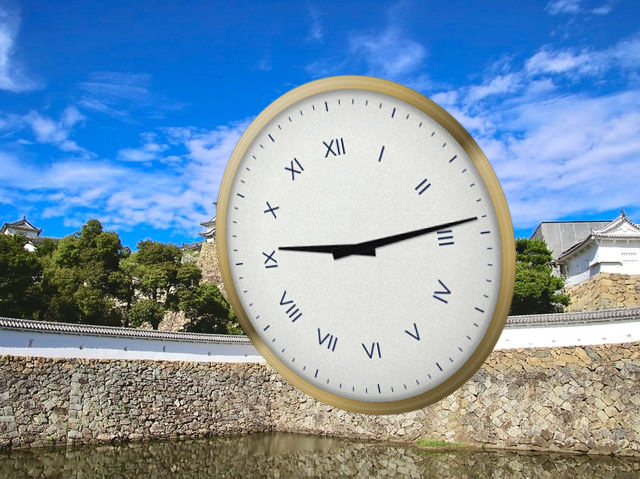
9:14
